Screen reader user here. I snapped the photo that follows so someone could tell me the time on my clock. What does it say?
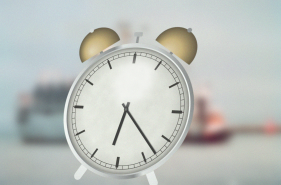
6:23
